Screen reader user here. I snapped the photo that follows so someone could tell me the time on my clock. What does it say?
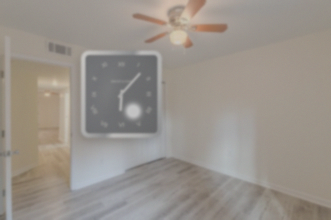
6:07
